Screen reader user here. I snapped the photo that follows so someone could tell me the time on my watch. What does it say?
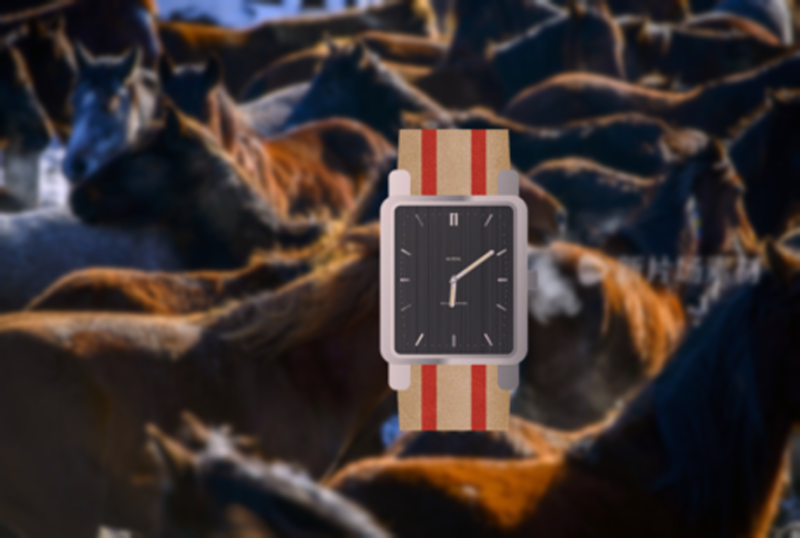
6:09
